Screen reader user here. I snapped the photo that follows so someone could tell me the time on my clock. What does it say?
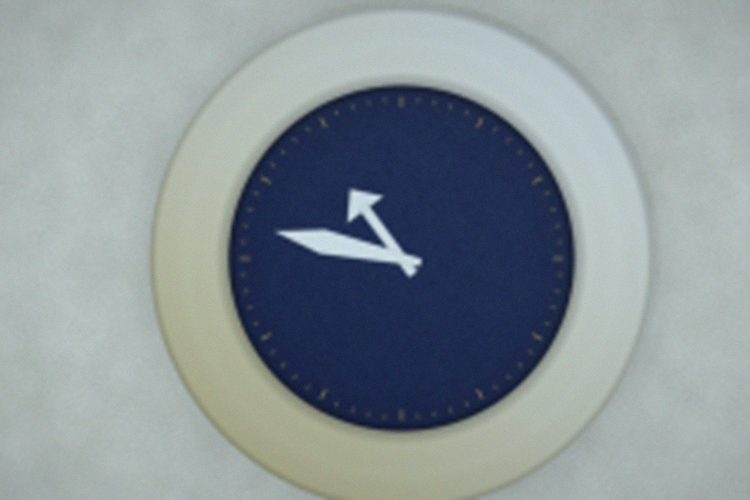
10:47
